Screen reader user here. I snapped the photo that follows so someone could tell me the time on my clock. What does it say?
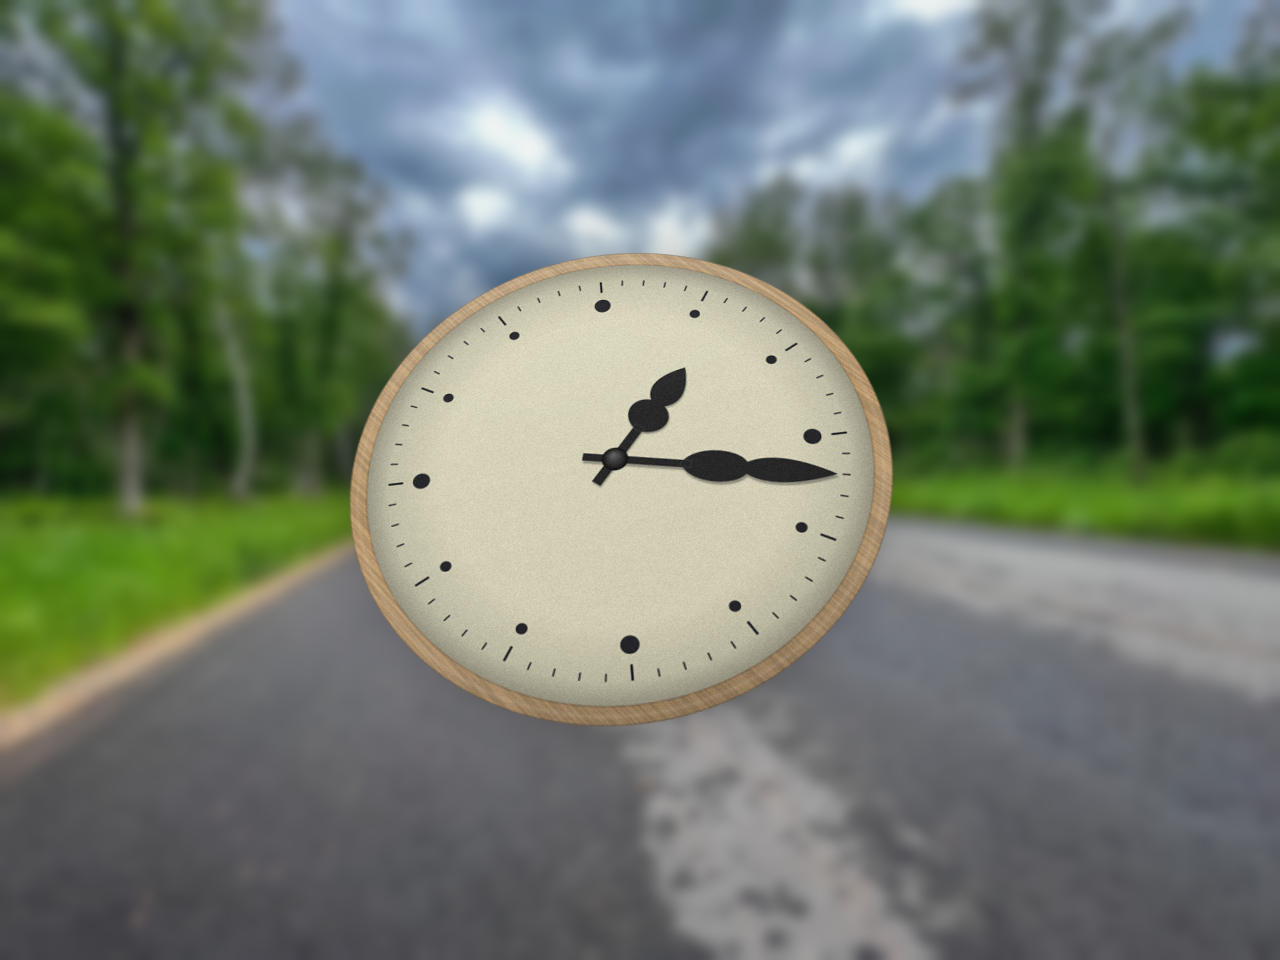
1:17
